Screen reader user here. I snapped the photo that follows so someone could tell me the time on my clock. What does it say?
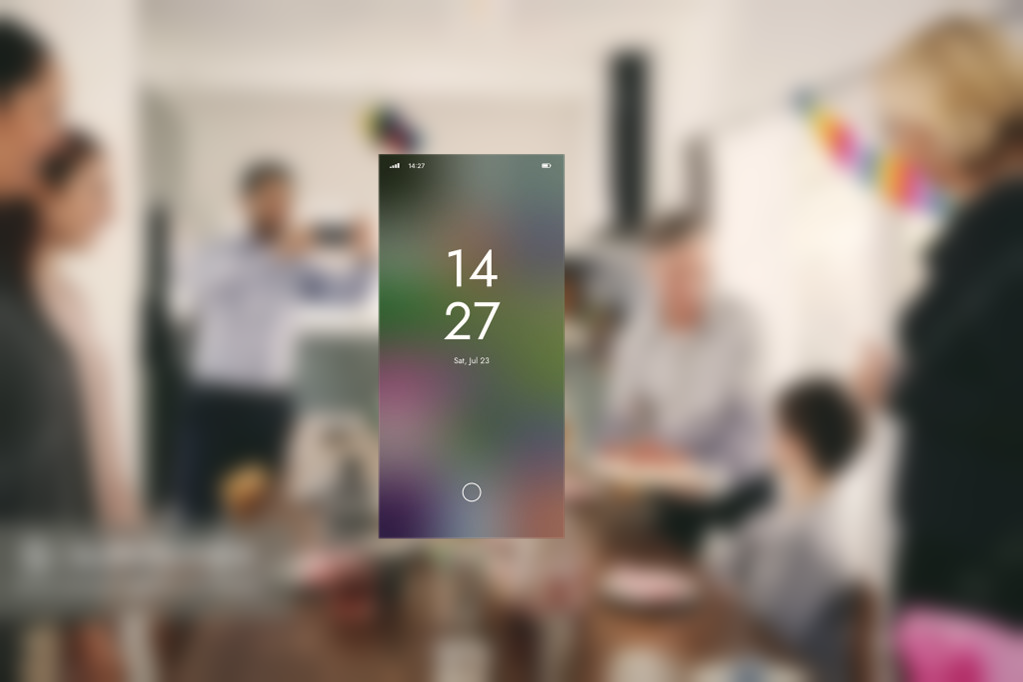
14:27
